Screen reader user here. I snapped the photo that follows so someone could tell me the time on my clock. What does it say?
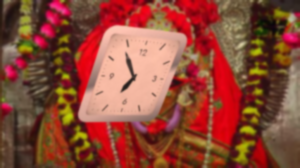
6:54
